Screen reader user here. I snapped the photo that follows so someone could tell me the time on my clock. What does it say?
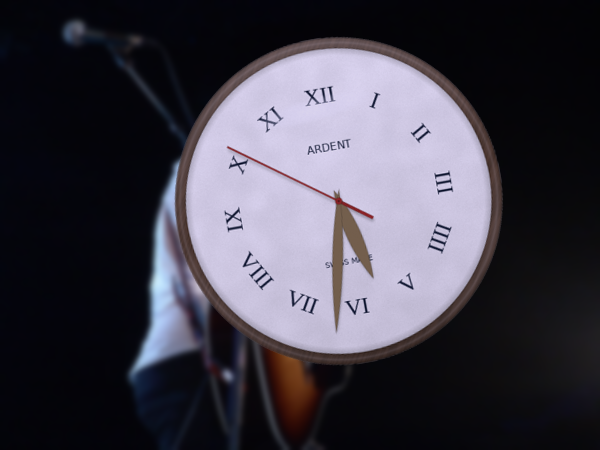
5:31:51
